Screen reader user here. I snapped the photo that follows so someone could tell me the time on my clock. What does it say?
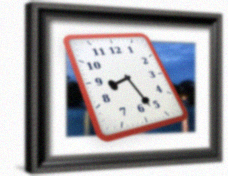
8:27
